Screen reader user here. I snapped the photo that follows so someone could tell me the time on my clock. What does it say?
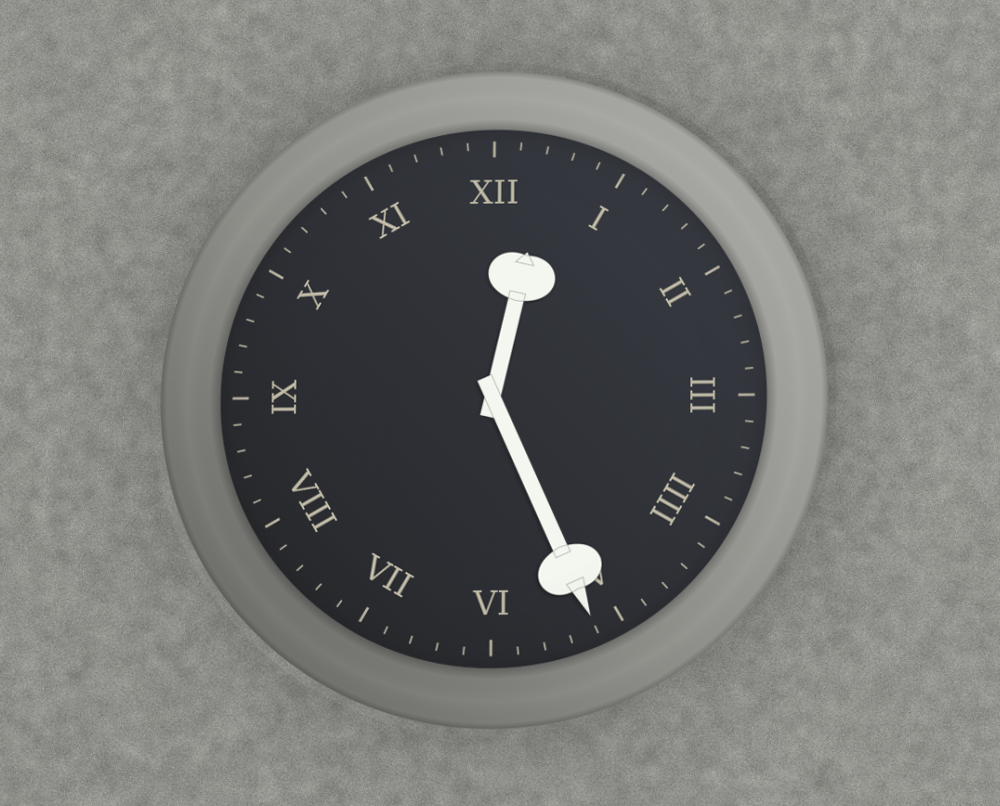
12:26
